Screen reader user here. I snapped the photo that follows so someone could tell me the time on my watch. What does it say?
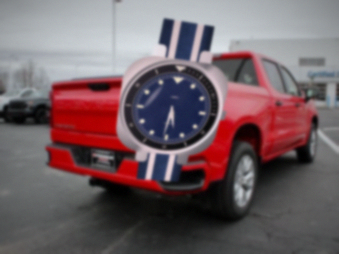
5:31
